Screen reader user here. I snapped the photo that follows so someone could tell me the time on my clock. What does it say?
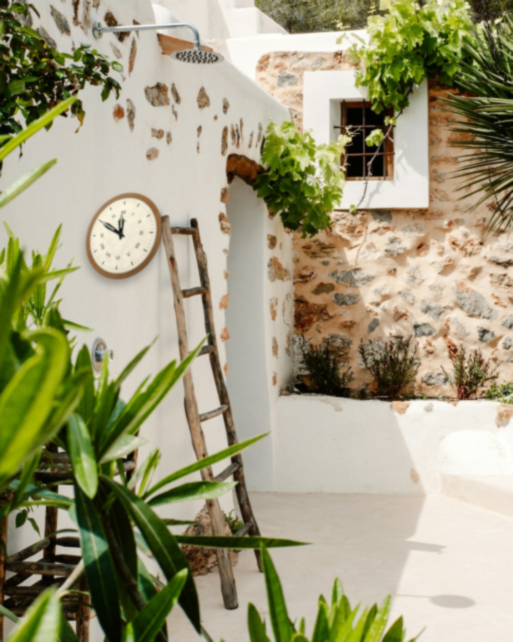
11:50
